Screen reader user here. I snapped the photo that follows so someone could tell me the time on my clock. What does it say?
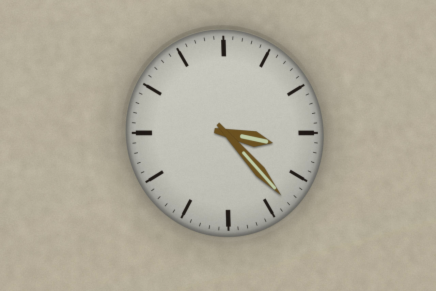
3:23
